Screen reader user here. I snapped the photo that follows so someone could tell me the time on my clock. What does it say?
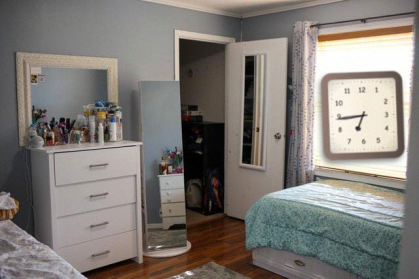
6:44
